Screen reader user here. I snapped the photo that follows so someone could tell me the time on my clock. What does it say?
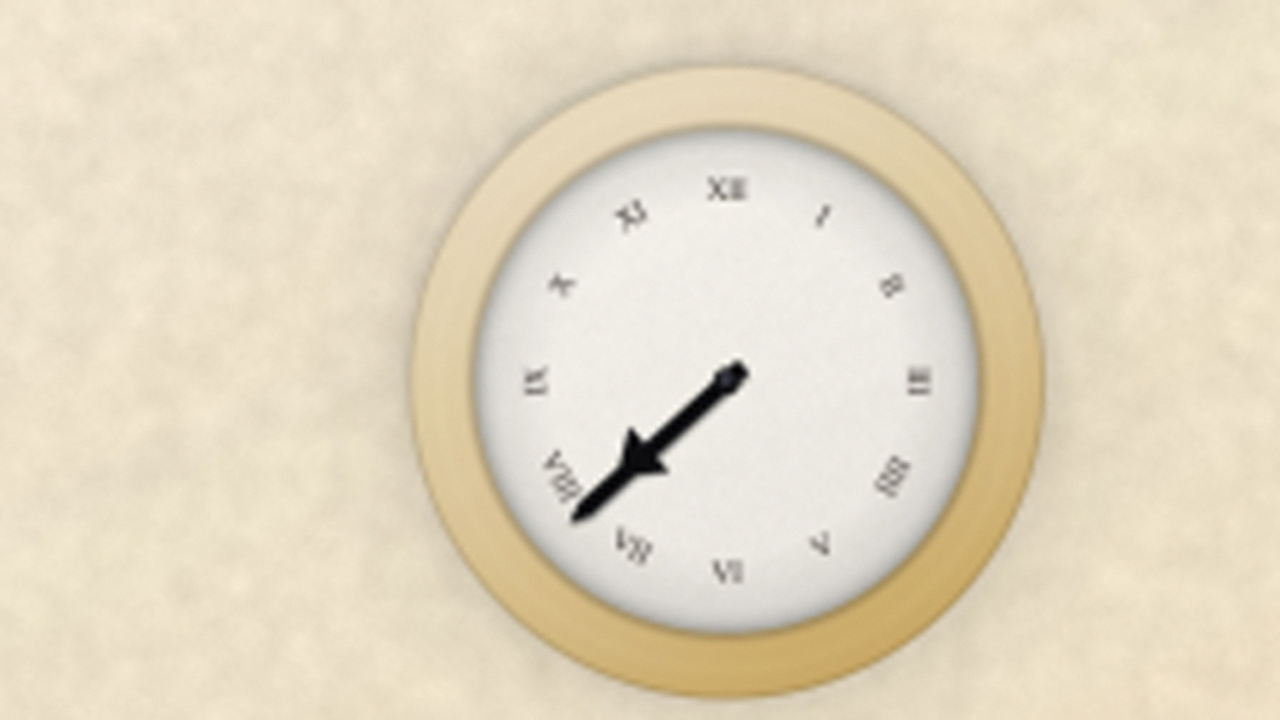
7:38
